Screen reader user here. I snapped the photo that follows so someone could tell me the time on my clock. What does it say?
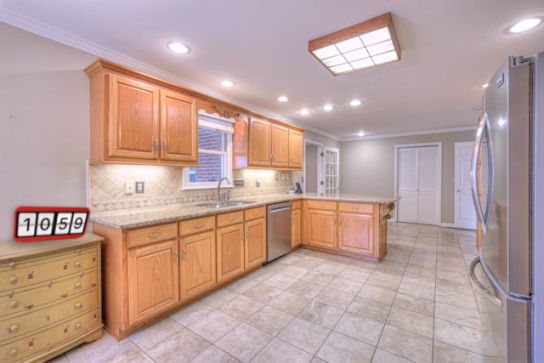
10:59
